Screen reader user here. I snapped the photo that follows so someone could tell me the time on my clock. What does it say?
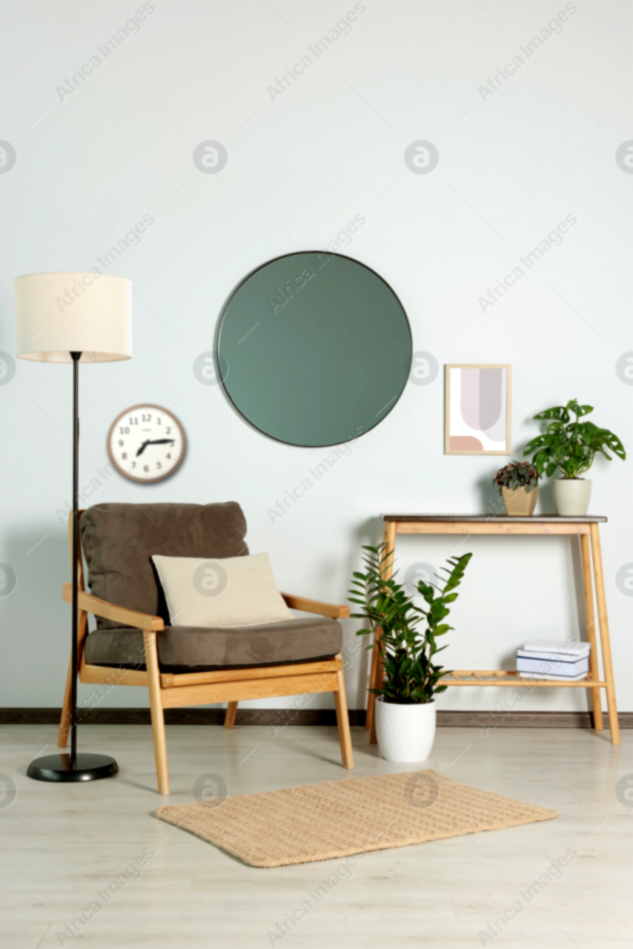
7:14
